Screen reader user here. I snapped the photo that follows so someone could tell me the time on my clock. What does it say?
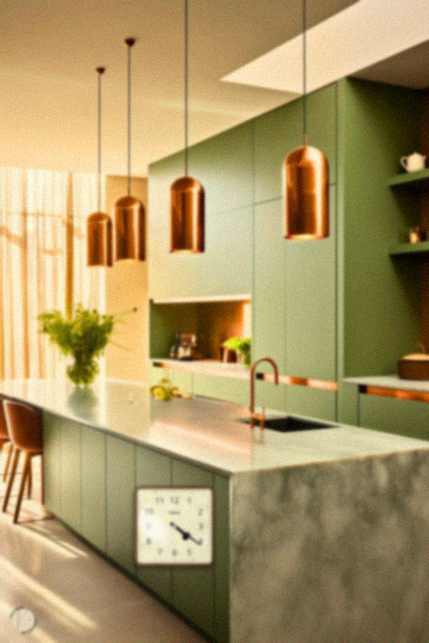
4:21
